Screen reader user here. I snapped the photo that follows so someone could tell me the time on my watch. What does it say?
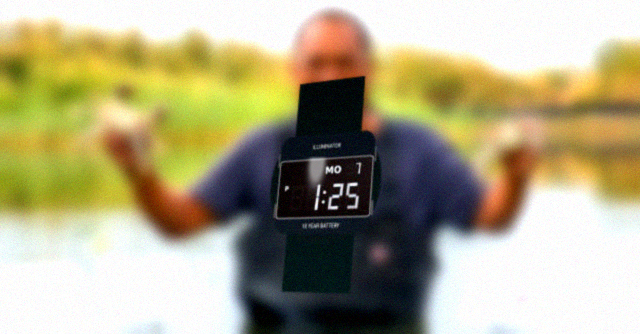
1:25
